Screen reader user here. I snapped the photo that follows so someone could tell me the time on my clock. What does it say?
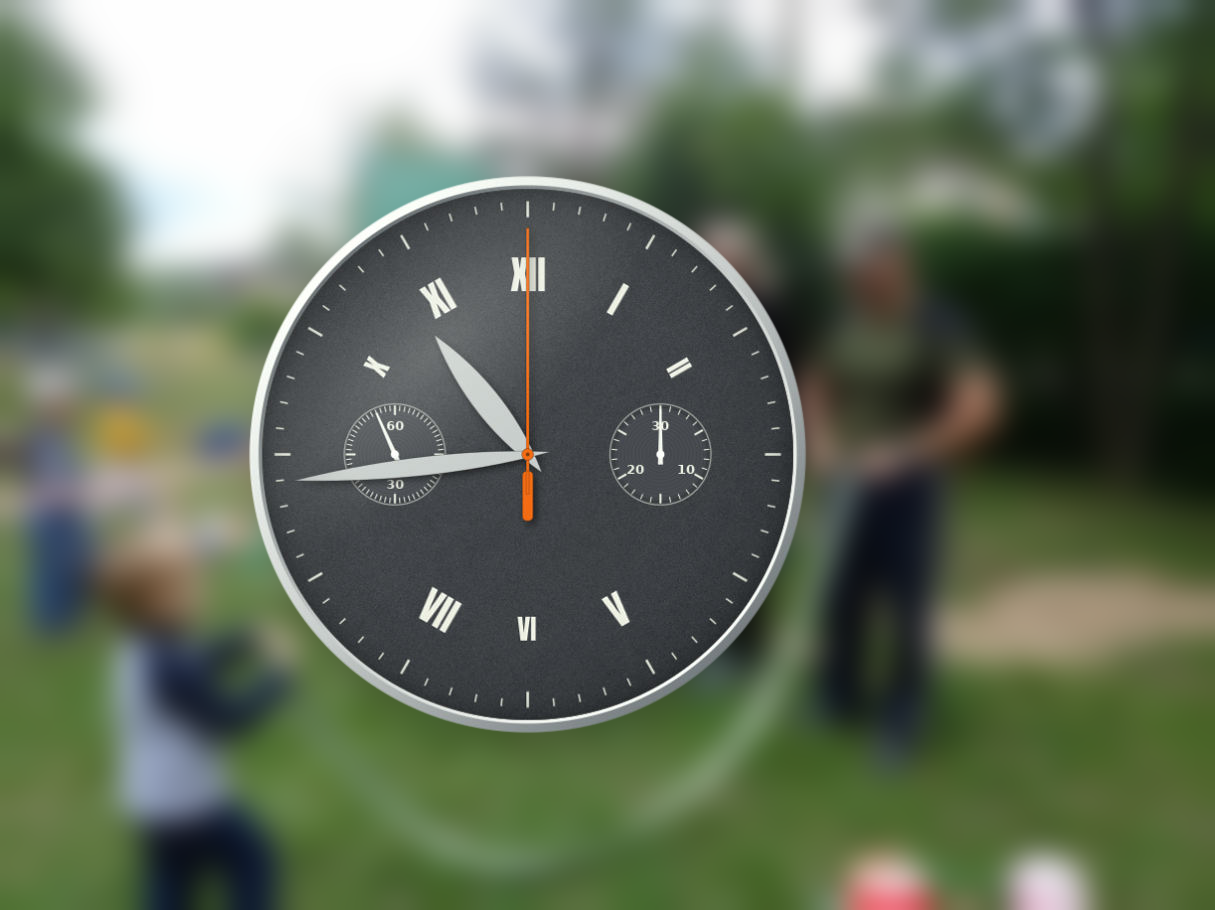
10:43:56
